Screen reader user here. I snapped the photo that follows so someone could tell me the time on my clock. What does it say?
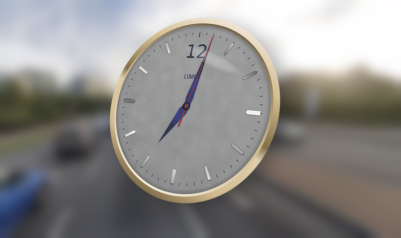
7:02:02
